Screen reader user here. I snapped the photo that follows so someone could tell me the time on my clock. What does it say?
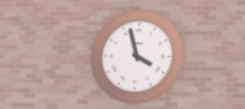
3:57
